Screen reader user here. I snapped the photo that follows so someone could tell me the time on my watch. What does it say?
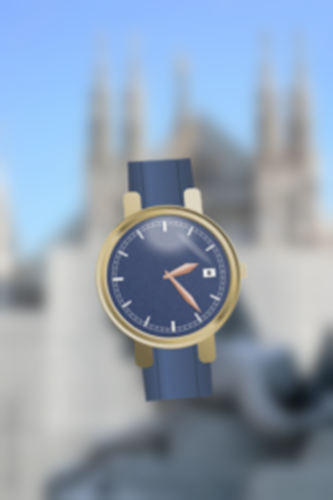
2:24
